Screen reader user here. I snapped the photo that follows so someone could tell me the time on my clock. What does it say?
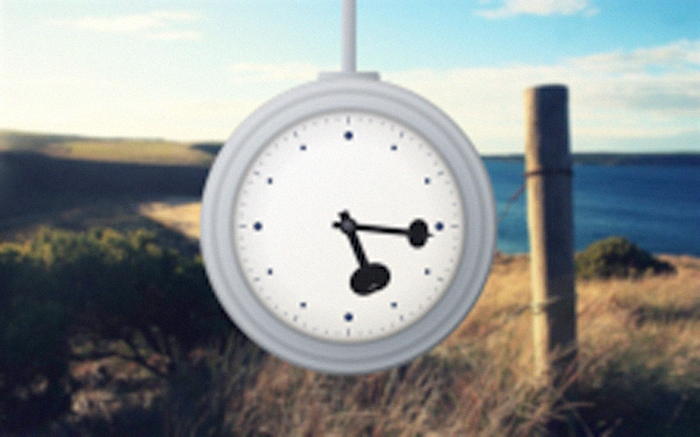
5:16
